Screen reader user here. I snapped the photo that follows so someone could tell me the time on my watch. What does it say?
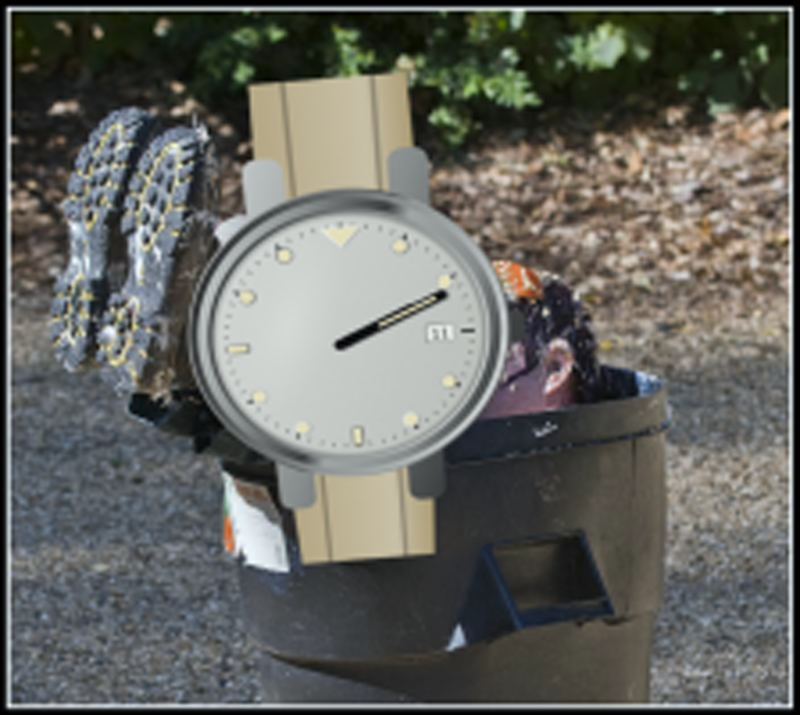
2:11
